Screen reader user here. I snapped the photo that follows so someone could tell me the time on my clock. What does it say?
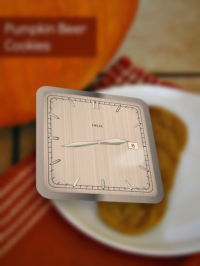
2:43
